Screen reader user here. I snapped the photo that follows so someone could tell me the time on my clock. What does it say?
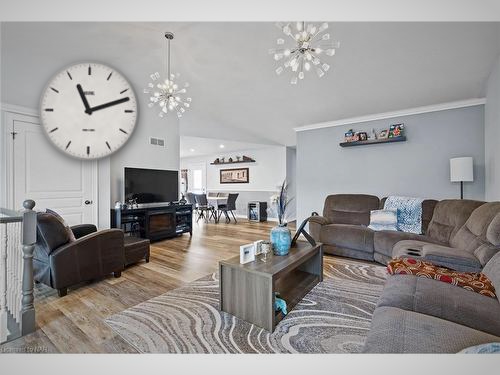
11:12
